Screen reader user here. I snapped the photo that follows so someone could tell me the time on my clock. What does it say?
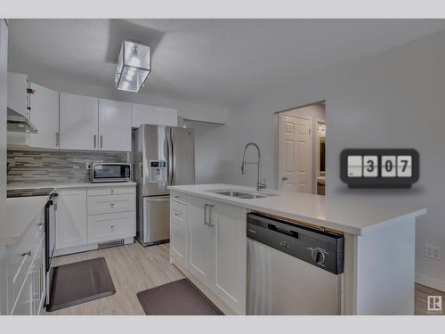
3:07
